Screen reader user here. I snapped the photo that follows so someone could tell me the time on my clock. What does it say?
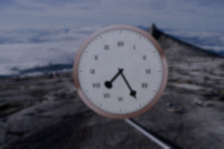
7:25
